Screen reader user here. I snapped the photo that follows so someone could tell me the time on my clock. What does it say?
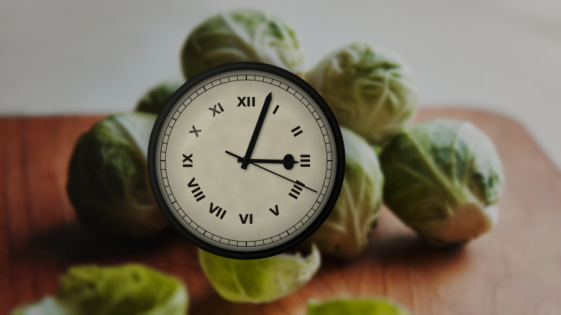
3:03:19
